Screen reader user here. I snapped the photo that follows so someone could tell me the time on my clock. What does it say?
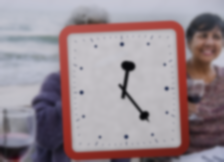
12:24
